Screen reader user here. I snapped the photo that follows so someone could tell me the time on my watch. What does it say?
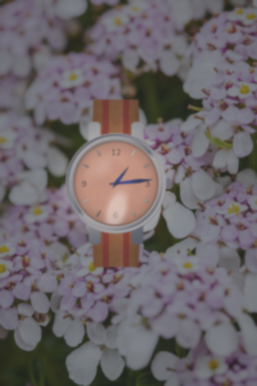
1:14
